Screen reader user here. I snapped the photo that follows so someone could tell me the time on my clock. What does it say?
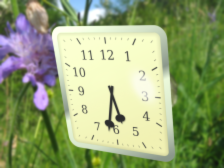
5:32
